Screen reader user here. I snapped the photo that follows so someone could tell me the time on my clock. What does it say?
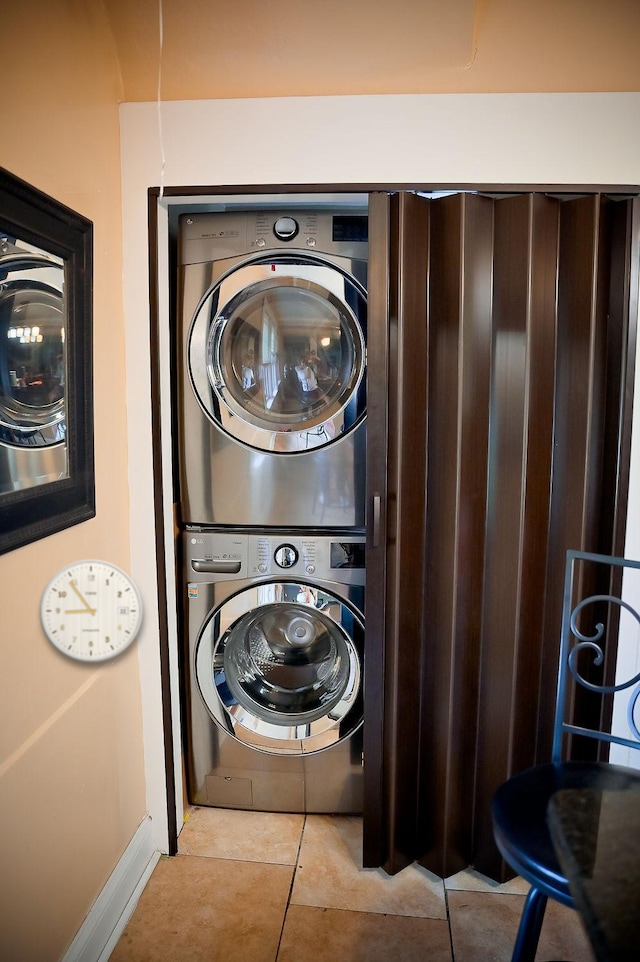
8:54
